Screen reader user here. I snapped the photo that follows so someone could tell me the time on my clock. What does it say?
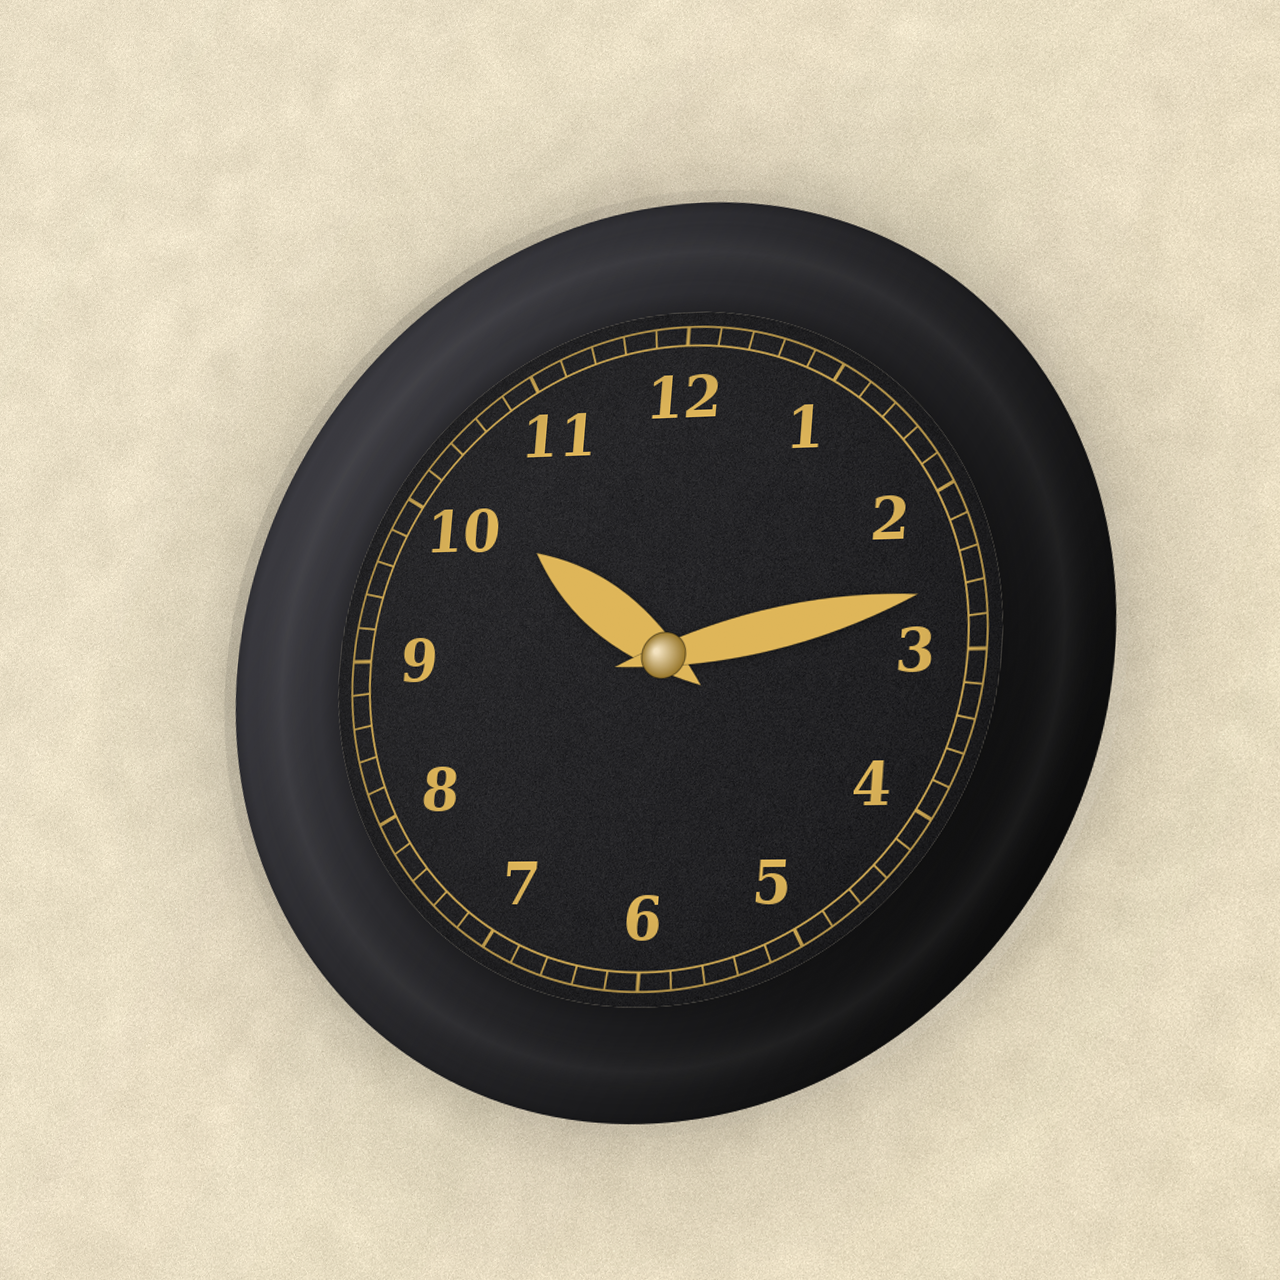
10:13
